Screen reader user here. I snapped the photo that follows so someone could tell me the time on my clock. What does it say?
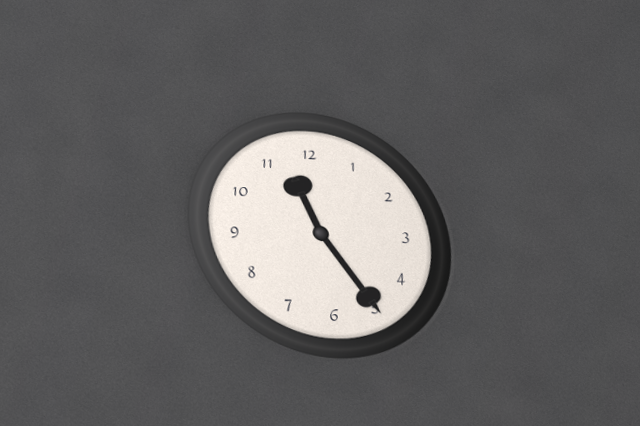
11:25
